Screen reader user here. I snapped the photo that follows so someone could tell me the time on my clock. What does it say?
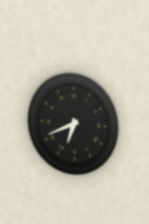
6:41
